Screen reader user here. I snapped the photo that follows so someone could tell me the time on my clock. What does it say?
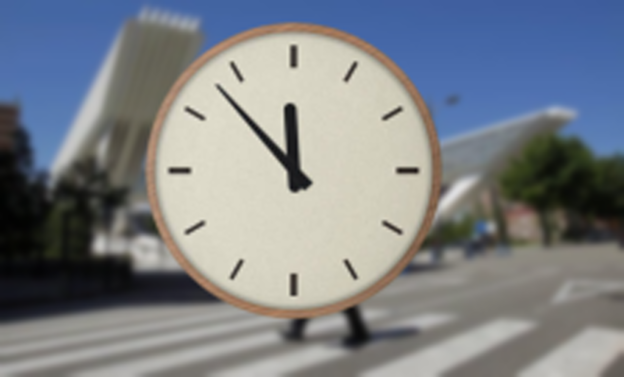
11:53
